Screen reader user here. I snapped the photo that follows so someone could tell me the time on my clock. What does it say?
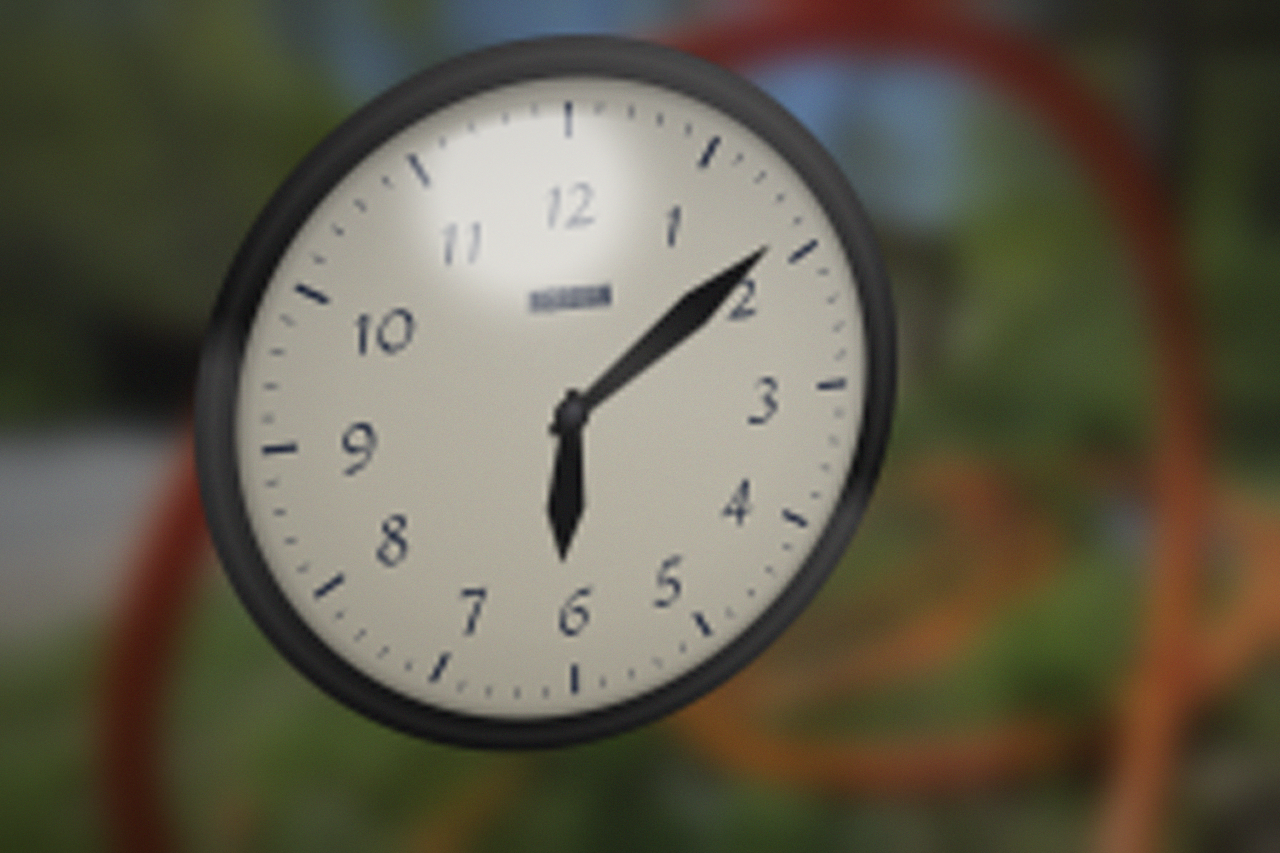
6:09
